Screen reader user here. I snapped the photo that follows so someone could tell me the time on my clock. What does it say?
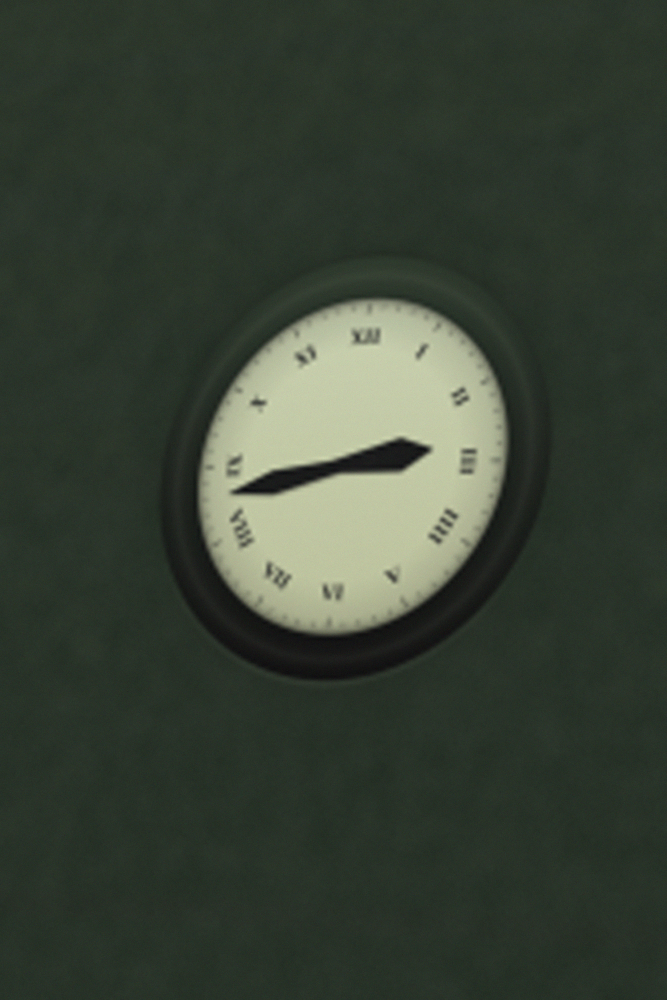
2:43
